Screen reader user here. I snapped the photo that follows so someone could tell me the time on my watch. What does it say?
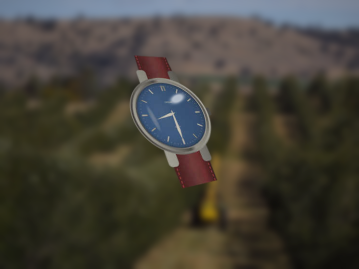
8:30
